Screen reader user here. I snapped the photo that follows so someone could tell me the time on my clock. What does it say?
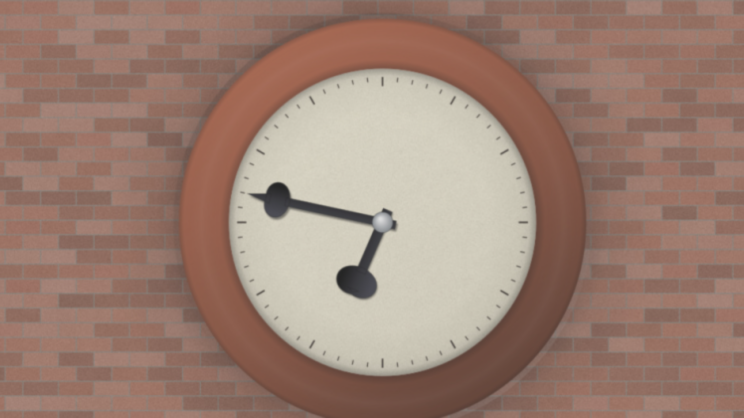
6:47
